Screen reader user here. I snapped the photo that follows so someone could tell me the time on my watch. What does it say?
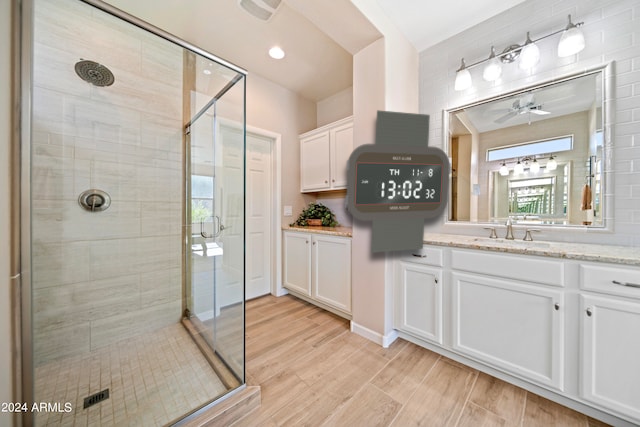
13:02:32
